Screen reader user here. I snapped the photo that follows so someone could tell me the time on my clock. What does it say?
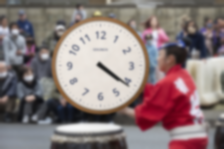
4:21
